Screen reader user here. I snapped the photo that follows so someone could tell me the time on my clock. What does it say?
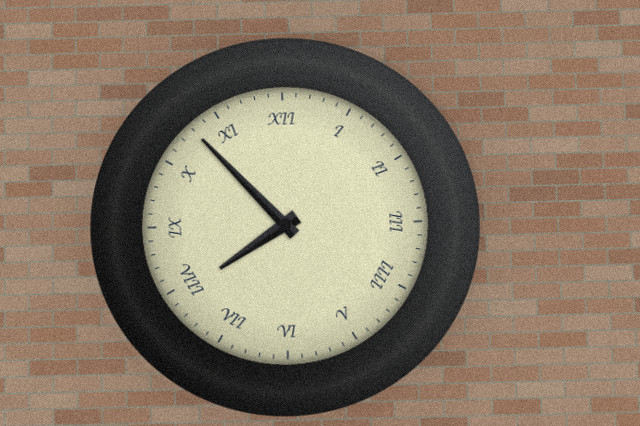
7:53
